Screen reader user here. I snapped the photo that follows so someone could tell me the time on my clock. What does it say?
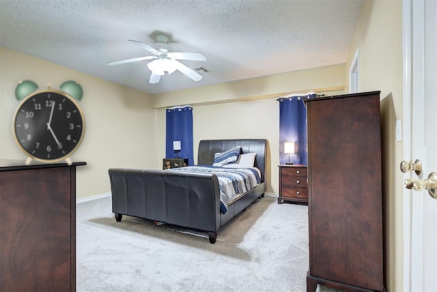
5:02
